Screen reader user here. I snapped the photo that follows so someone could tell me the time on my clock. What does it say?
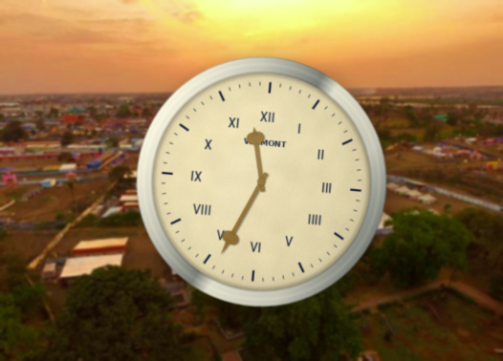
11:34
